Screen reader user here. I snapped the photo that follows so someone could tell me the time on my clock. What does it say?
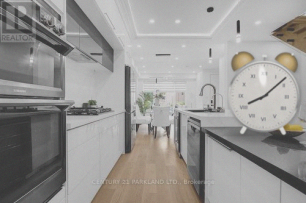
8:08
